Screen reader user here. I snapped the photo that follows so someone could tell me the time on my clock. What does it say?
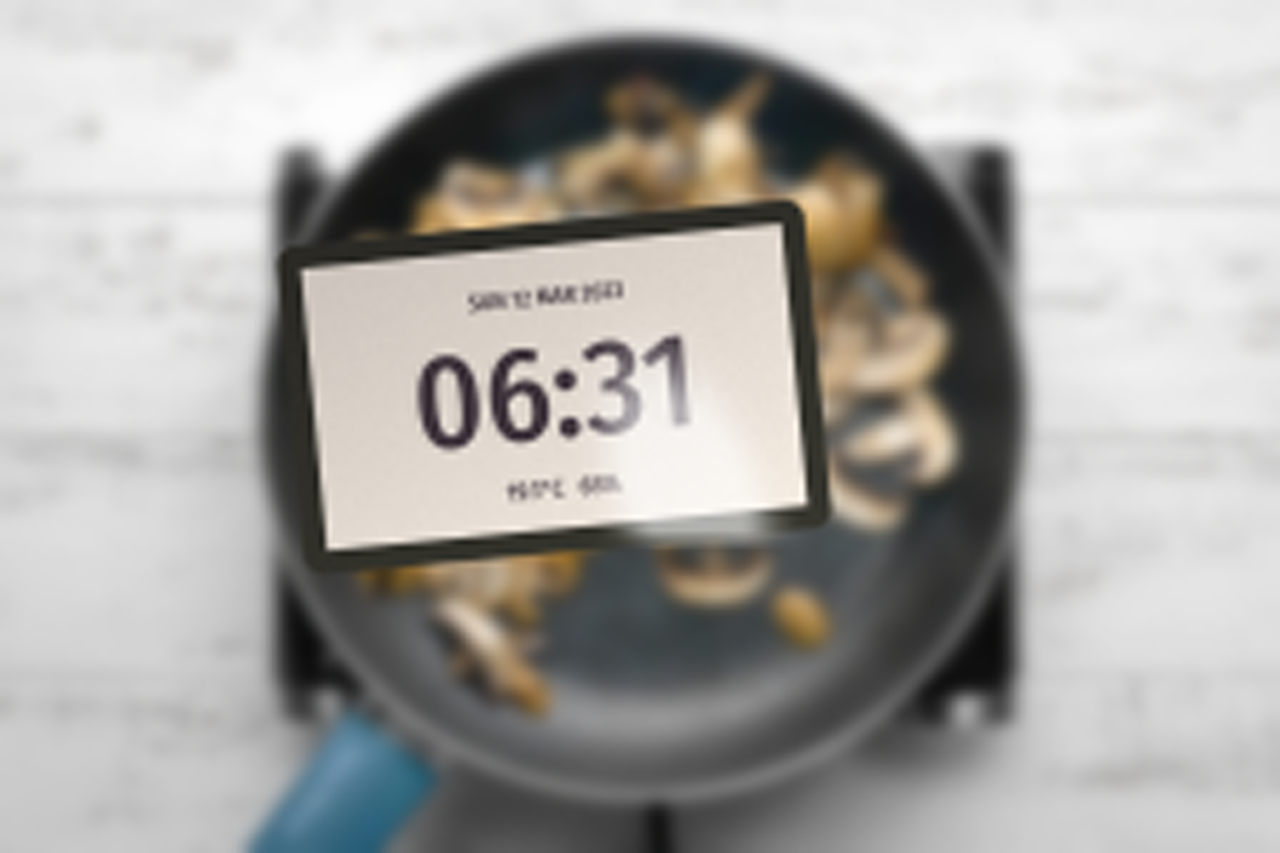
6:31
